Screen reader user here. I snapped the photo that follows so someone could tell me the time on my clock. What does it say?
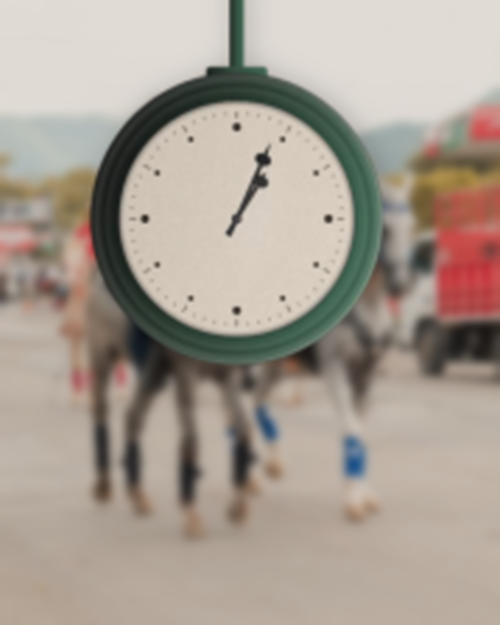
1:04
